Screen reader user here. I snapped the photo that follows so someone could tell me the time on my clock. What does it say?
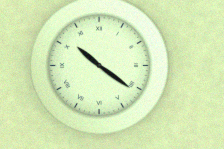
10:21
